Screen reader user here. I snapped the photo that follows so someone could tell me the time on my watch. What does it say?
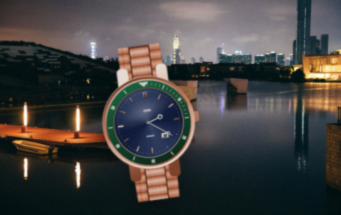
2:21
